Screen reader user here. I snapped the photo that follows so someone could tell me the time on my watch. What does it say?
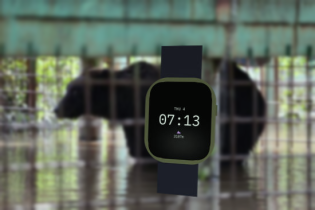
7:13
